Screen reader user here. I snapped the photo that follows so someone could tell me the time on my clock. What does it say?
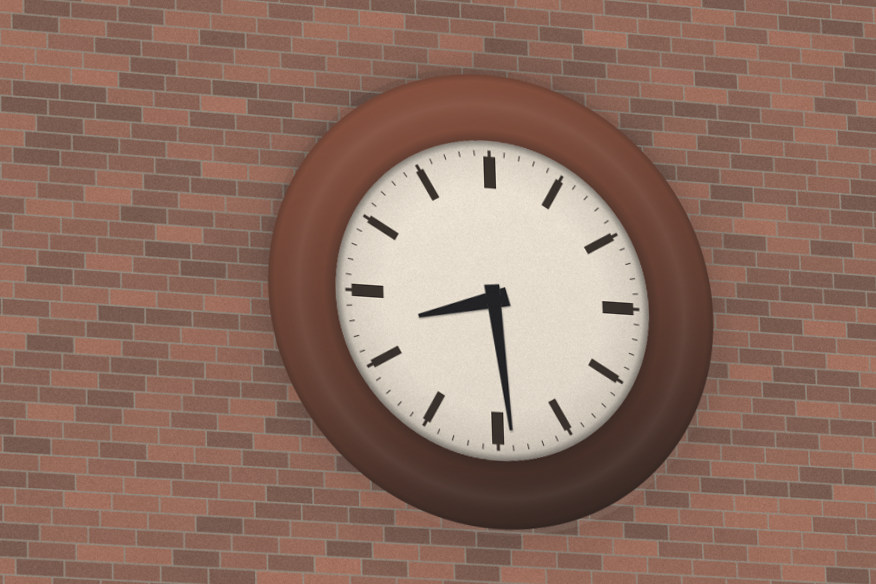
8:29
